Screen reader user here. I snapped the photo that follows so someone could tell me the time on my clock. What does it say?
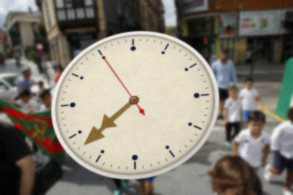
7:37:55
